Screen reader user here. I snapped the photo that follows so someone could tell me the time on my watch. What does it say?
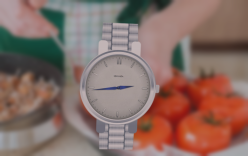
2:44
